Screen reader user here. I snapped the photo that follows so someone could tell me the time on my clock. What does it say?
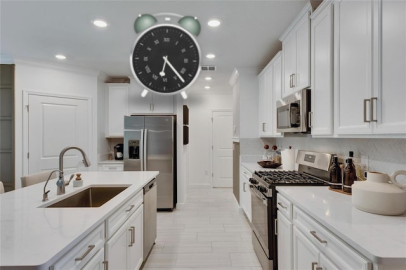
6:23
